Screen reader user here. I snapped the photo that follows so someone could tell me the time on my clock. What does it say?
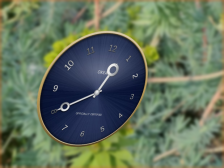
12:40
